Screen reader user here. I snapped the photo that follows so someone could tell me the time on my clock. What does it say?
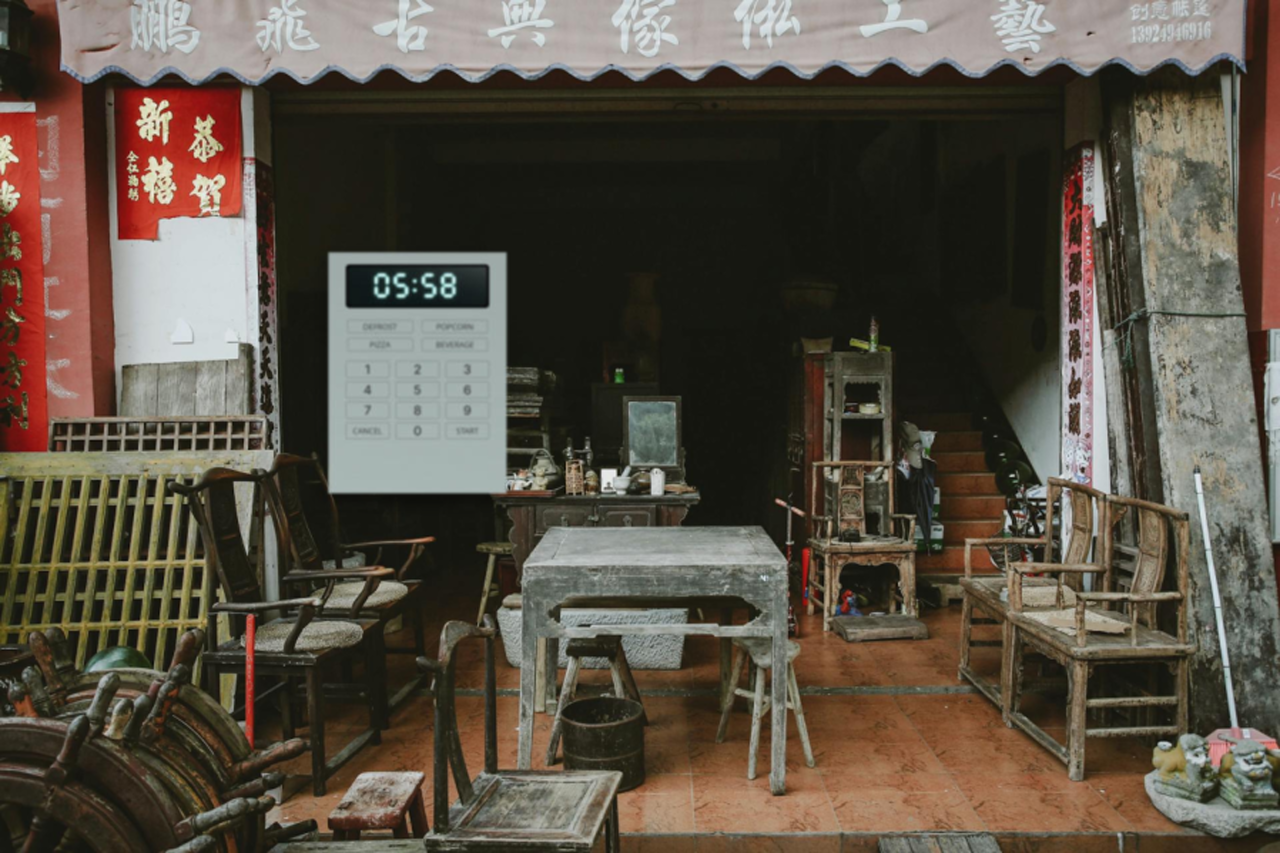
5:58
